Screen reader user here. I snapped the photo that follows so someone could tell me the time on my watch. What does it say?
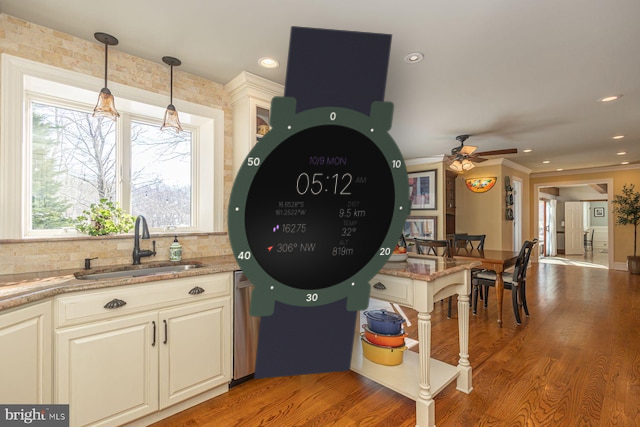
5:12
